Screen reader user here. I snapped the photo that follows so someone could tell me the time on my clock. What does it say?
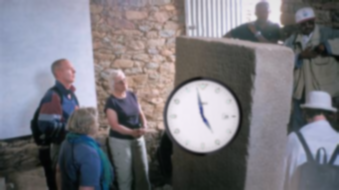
4:58
